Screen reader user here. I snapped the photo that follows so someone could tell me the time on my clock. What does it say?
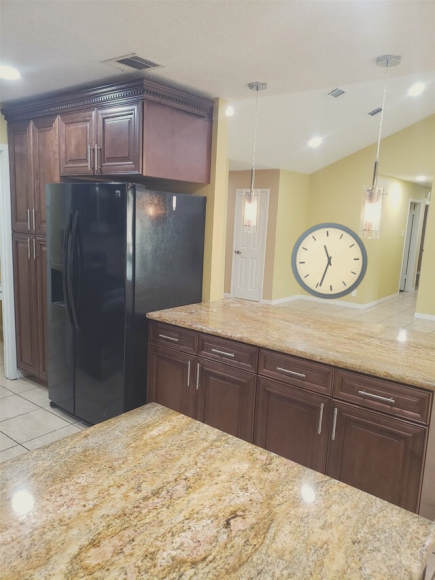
11:34
